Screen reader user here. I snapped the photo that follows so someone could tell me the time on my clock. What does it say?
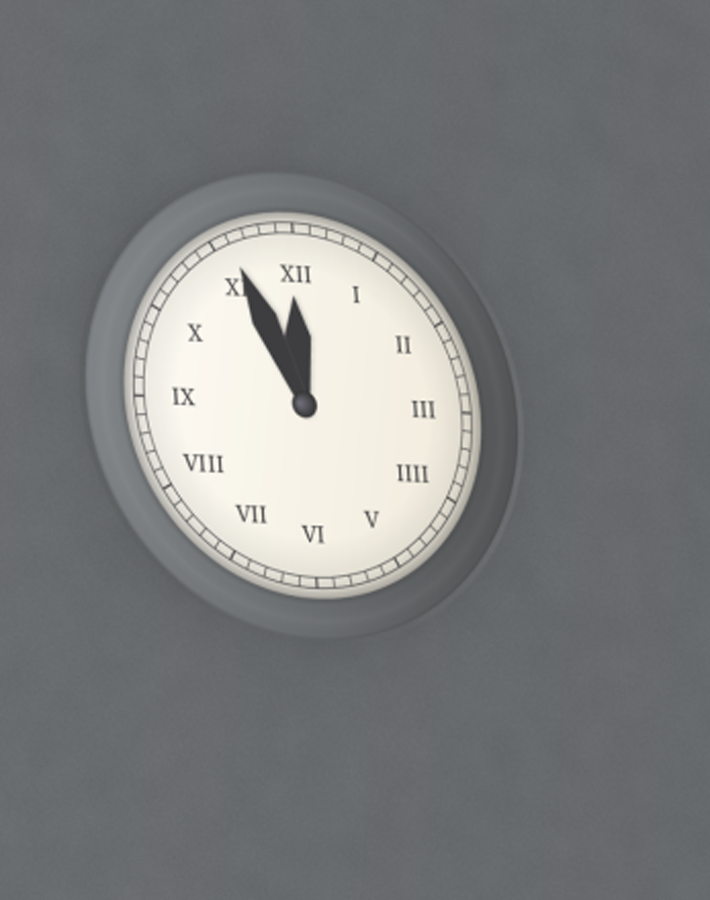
11:56
